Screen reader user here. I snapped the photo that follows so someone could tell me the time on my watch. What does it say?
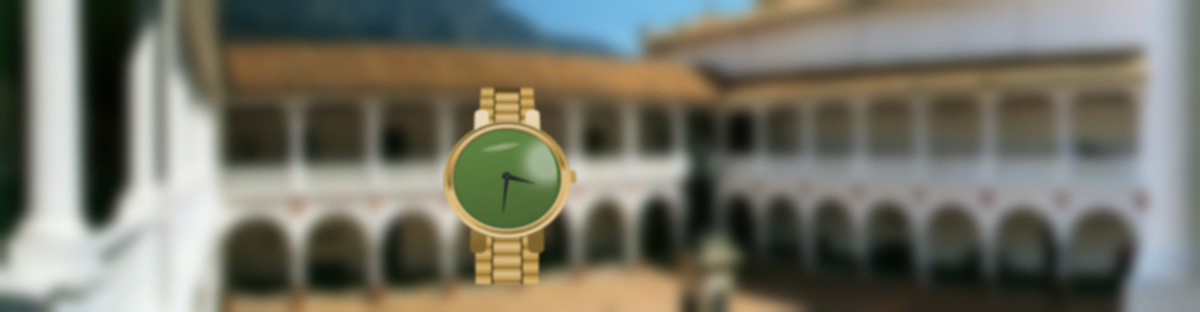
3:31
